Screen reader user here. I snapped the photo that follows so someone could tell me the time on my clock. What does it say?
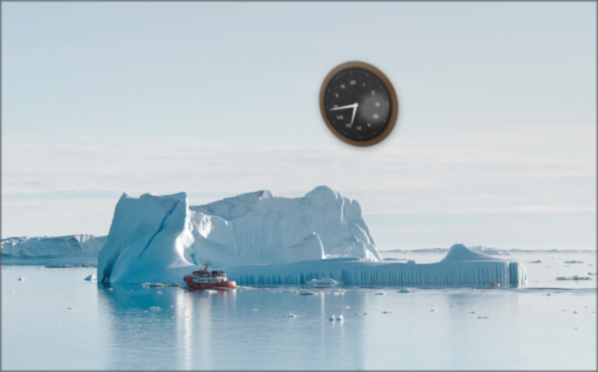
6:44
